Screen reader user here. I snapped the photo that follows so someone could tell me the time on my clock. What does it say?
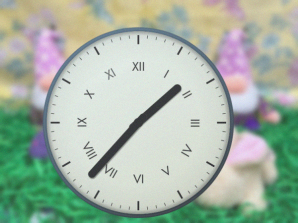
1:37
